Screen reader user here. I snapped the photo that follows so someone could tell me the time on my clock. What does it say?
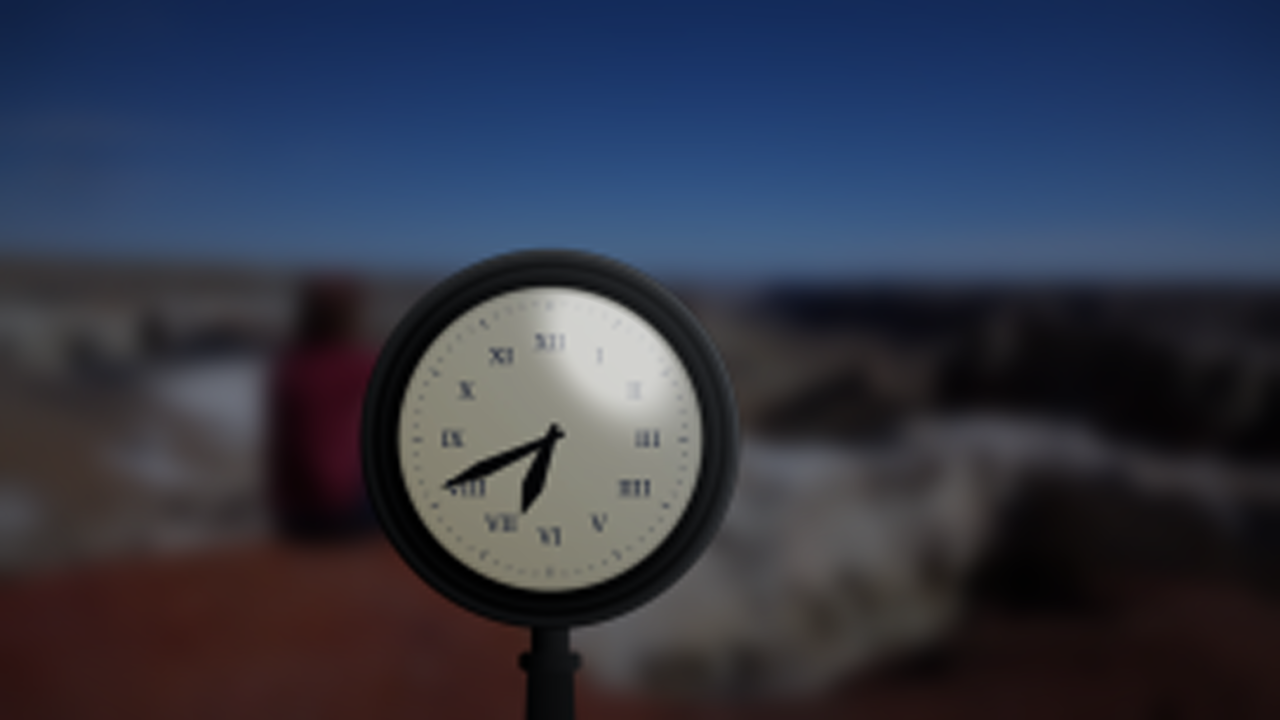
6:41
